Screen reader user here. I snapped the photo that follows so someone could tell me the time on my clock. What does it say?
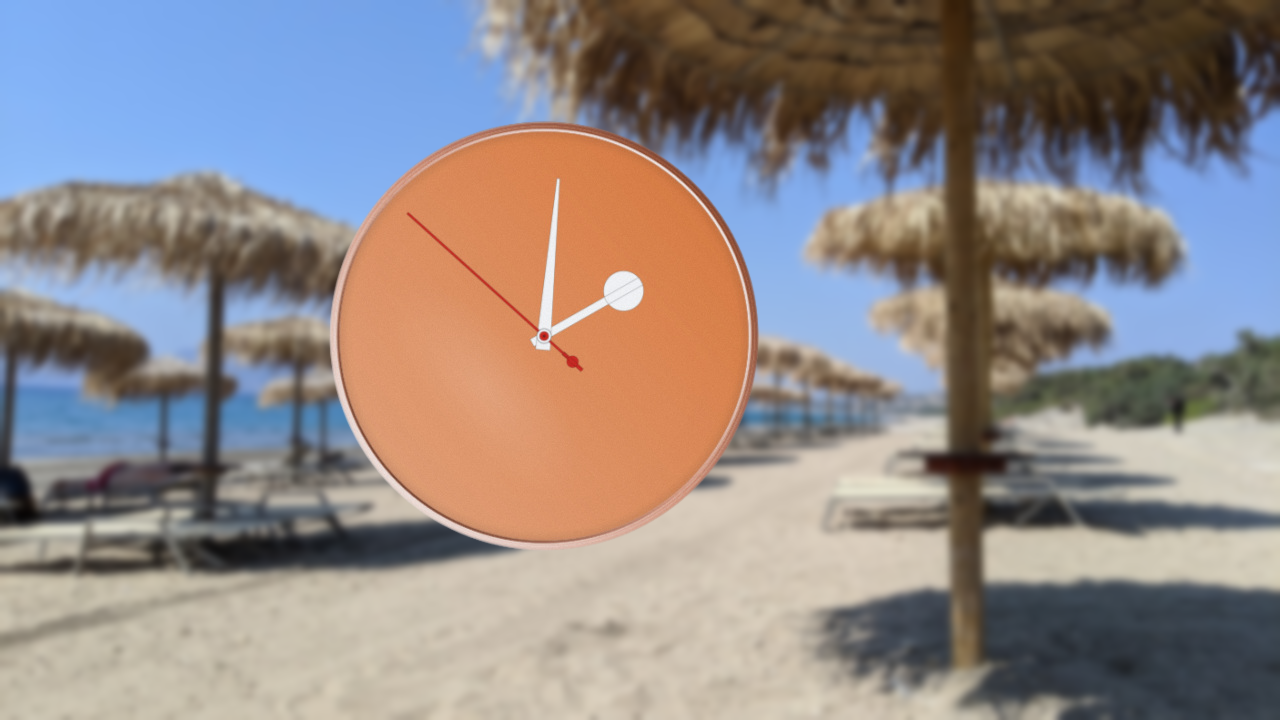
2:00:52
